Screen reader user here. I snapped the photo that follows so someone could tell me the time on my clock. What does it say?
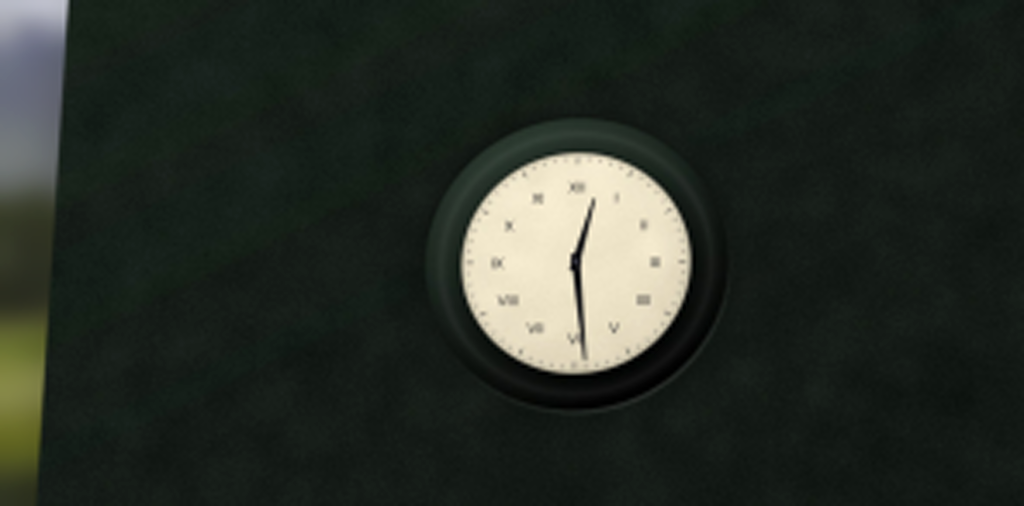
12:29
